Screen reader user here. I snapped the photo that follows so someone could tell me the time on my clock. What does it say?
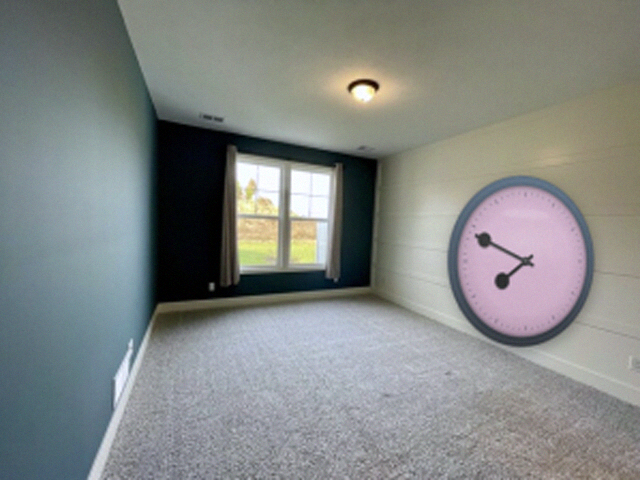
7:49
